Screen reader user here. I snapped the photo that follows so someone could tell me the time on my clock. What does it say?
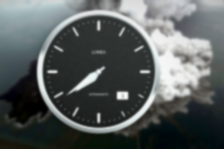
7:39
